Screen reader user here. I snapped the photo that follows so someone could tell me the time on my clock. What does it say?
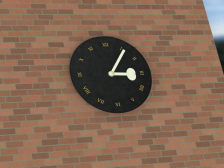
3:06
